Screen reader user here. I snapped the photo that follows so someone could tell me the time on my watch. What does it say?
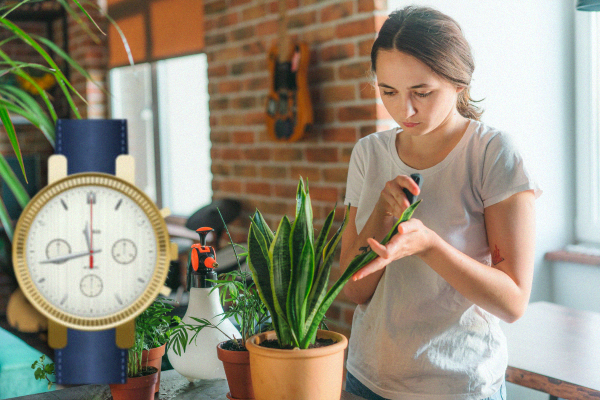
11:43
